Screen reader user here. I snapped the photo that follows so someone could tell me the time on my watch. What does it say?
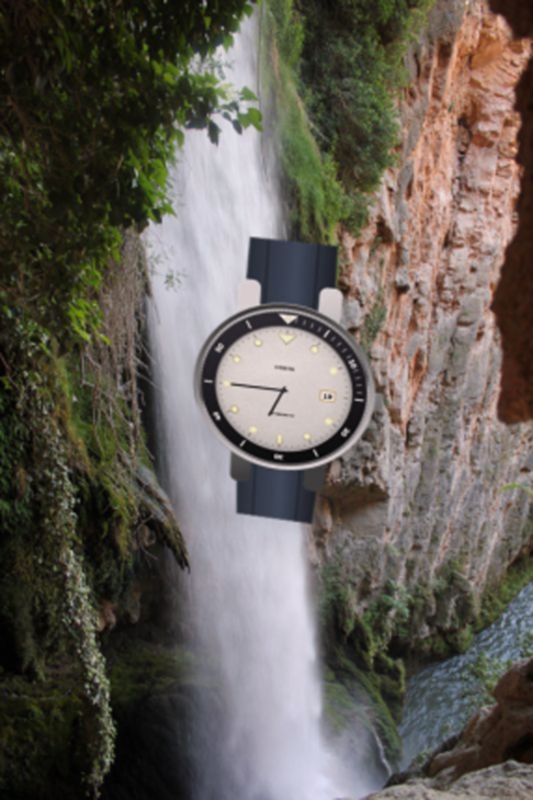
6:45
